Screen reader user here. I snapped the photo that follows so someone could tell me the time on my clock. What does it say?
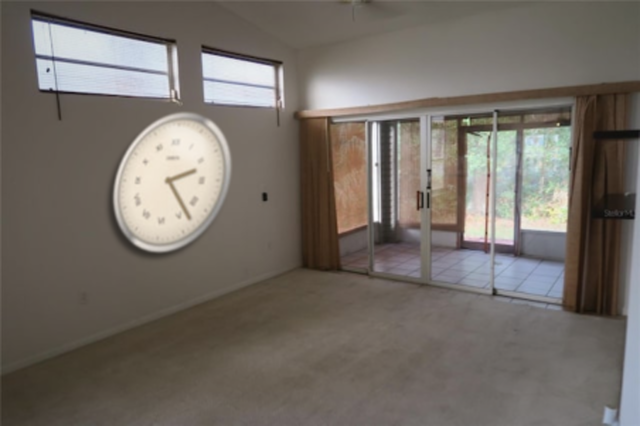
2:23
